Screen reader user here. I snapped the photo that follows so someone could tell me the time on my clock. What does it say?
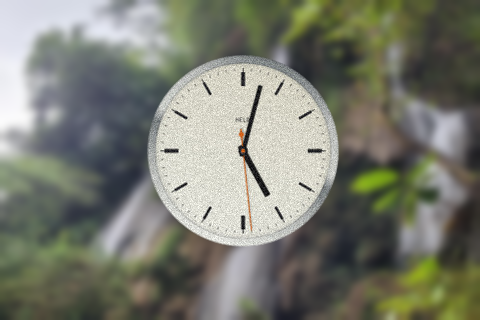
5:02:29
